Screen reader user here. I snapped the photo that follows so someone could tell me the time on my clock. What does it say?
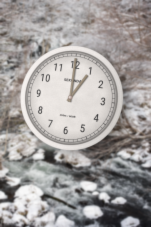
1:00
